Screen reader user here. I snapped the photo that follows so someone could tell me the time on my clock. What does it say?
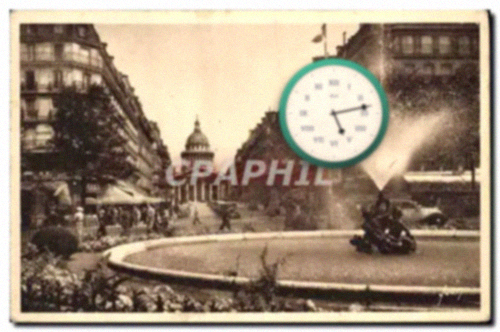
5:13
